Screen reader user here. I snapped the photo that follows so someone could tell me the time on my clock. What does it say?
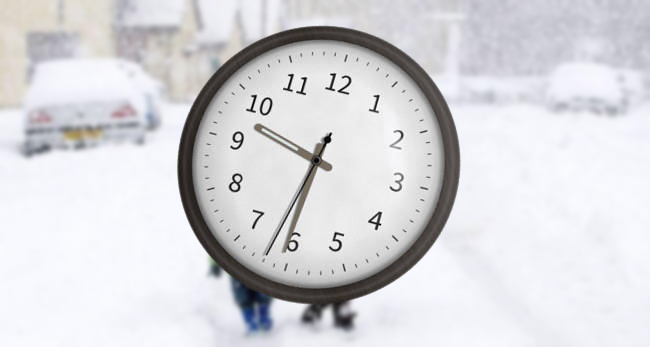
9:30:32
